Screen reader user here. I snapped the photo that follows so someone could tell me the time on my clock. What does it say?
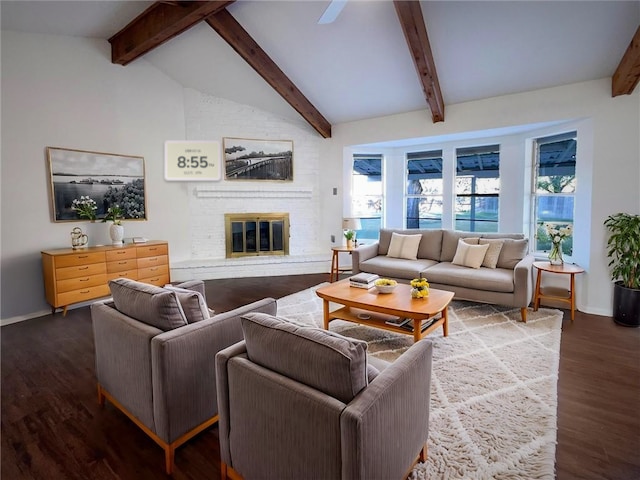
8:55
